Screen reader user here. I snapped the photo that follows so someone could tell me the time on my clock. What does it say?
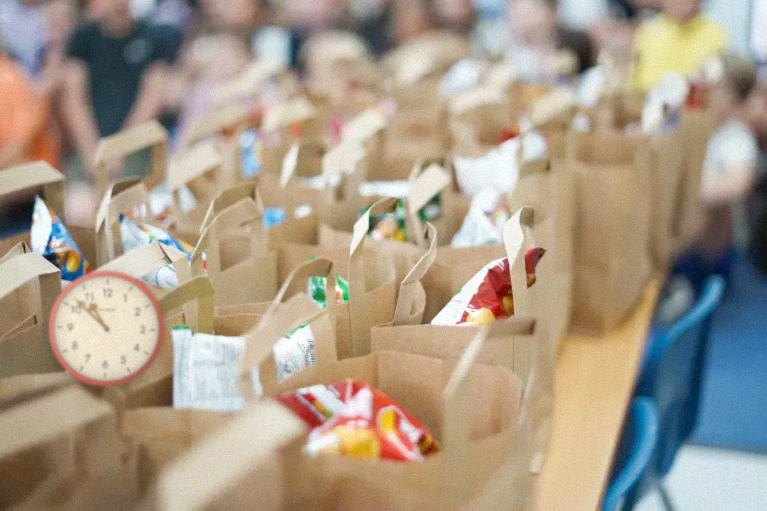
10:52
